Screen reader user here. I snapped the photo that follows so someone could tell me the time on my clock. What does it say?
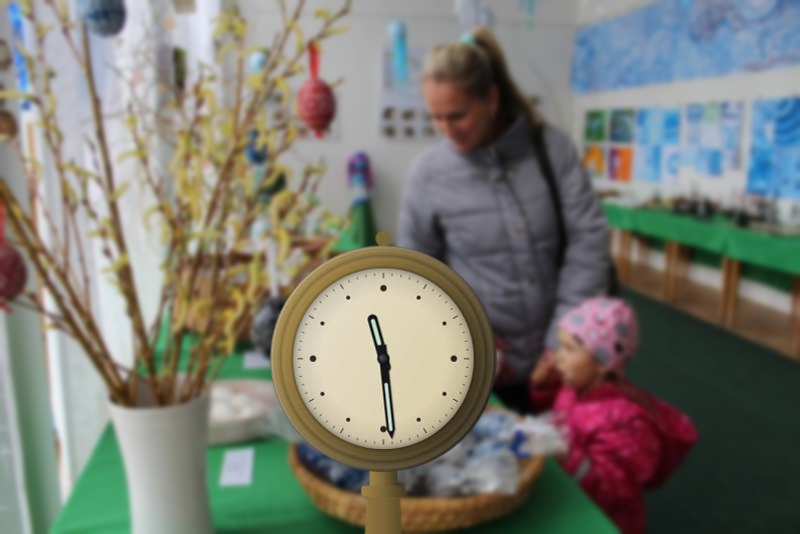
11:29
